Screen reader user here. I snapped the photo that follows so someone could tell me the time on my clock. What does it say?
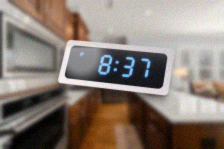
8:37
